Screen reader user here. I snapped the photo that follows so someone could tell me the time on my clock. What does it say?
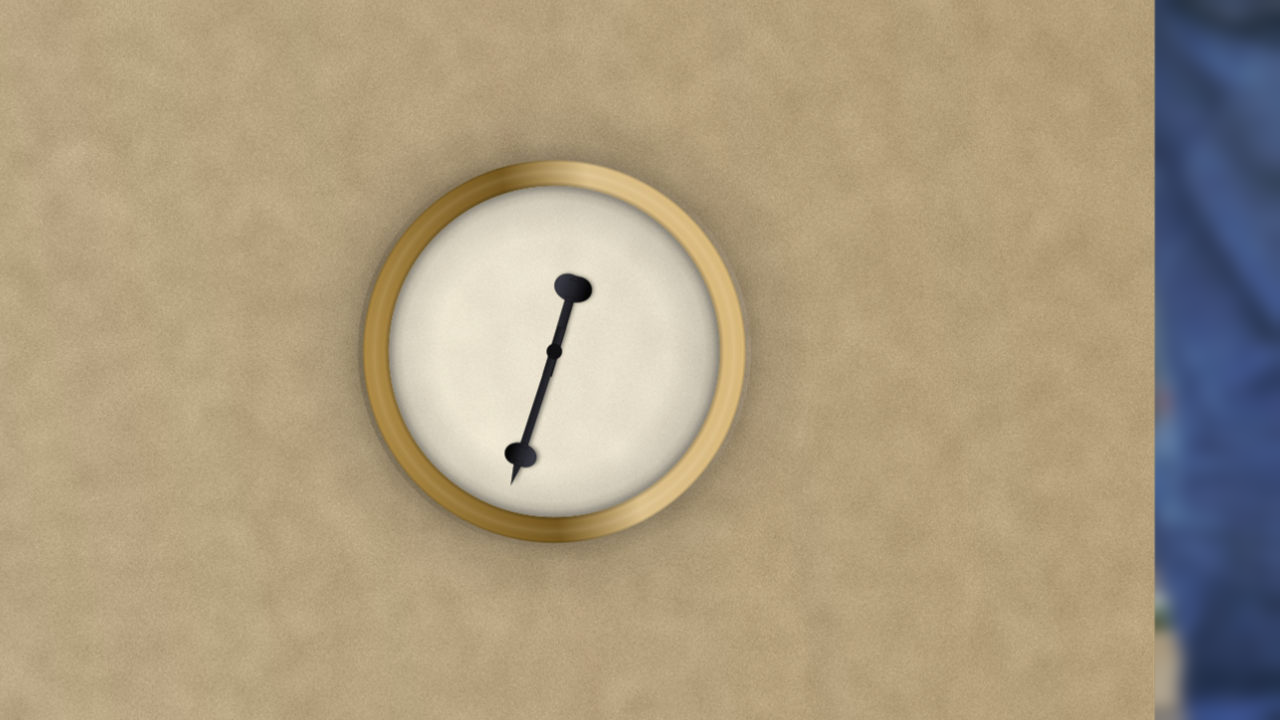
12:33
